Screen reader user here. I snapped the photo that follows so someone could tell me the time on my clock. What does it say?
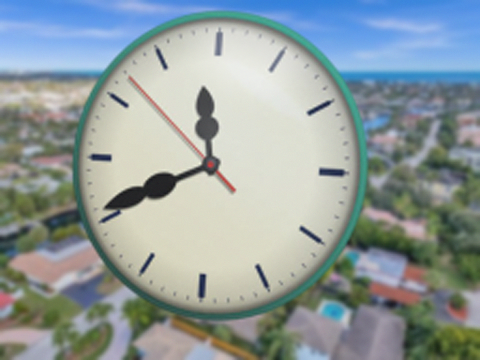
11:40:52
